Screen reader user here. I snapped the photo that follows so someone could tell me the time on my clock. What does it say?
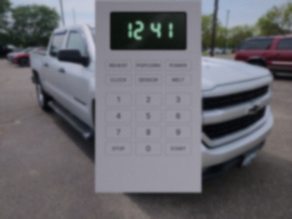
12:41
